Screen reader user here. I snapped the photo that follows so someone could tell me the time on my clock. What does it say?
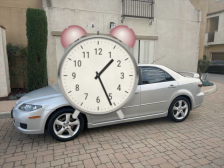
1:26
